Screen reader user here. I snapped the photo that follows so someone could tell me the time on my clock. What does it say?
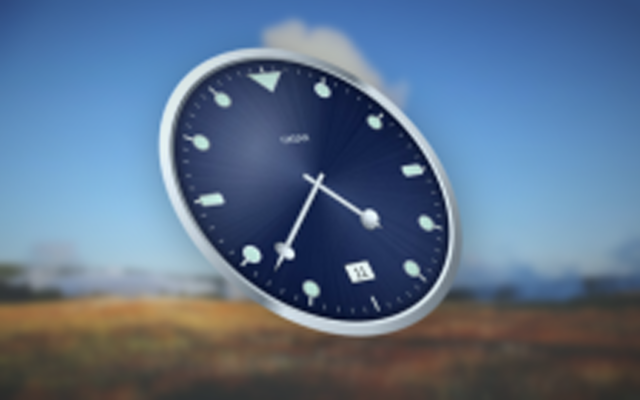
4:38
